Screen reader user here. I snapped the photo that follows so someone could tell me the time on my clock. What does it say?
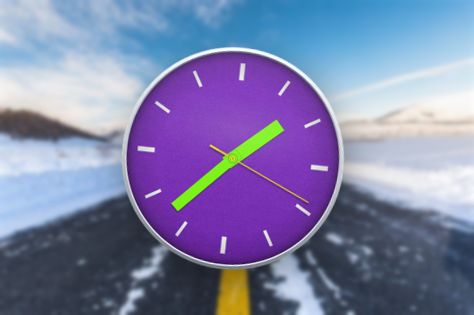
1:37:19
